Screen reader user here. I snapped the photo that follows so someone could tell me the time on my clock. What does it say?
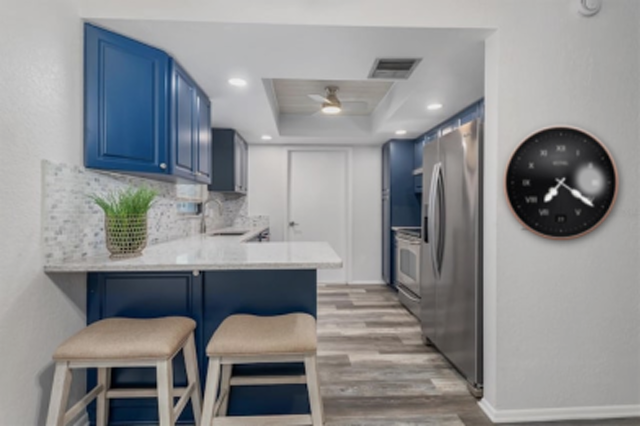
7:21
